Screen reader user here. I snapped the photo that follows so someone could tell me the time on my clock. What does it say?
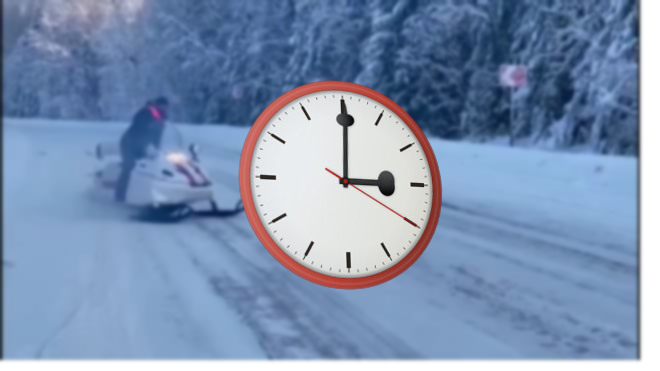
3:00:20
